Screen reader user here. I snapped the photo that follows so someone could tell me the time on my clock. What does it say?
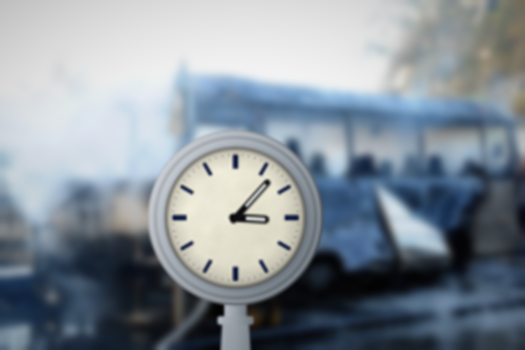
3:07
